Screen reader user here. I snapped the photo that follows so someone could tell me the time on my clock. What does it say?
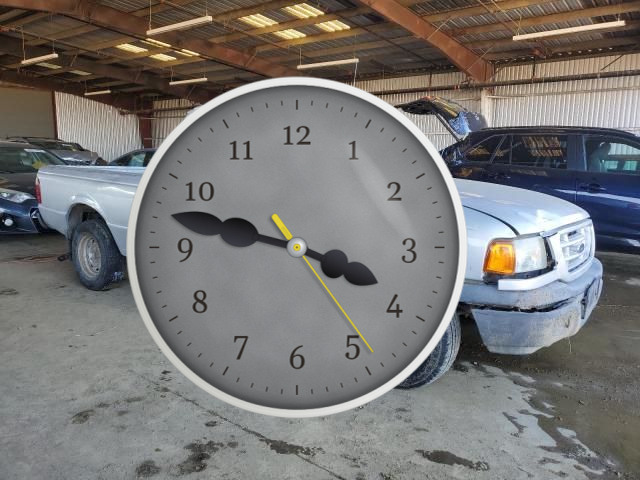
3:47:24
